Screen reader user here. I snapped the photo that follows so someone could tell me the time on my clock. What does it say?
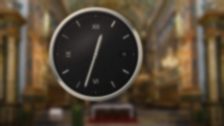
12:33
